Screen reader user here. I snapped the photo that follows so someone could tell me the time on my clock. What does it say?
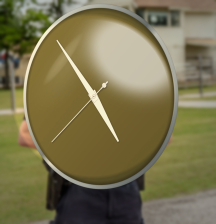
4:53:38
